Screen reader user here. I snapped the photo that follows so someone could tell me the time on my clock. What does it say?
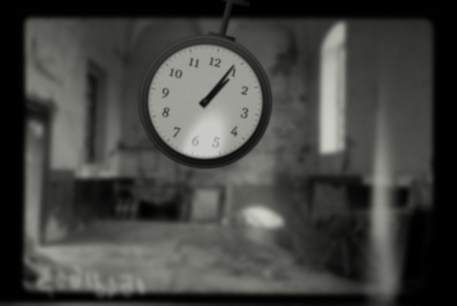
1:04
